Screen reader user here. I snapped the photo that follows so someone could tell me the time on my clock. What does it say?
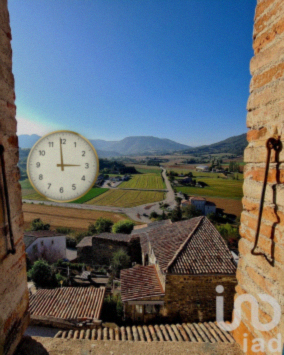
2:59
